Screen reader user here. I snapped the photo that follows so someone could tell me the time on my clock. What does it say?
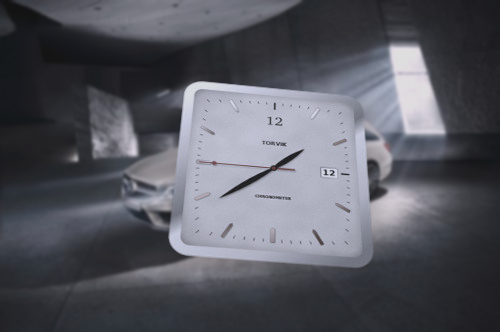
1:38:45
